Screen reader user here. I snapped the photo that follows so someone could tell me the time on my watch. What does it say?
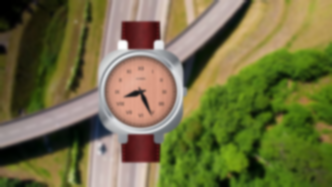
8:26
